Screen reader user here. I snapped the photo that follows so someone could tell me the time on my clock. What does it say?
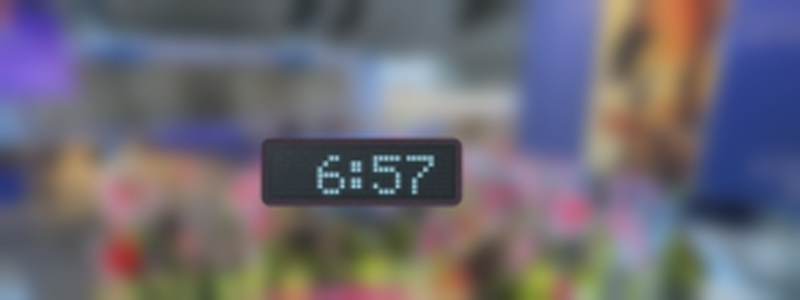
6:57
